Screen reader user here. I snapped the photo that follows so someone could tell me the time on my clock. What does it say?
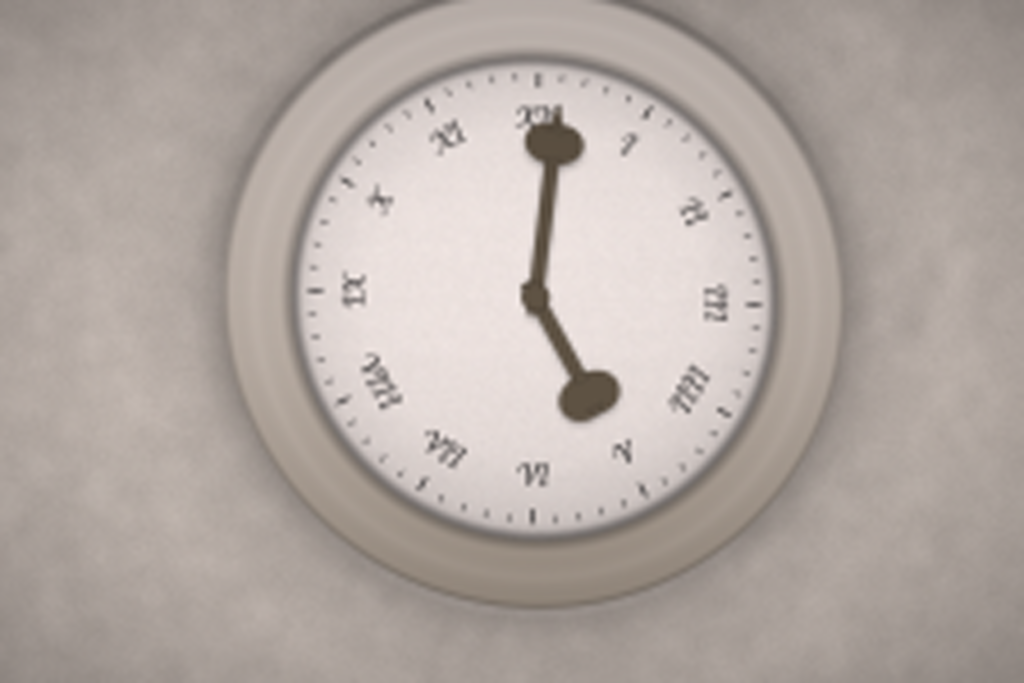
5:01
